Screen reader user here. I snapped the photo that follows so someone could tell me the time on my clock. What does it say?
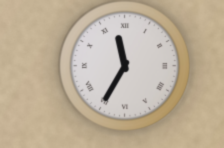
11:35
